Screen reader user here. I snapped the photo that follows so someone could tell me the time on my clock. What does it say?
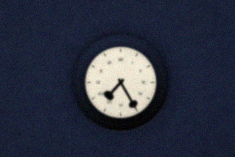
7:25
